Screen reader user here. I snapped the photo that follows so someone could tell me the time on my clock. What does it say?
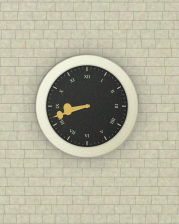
8:42
